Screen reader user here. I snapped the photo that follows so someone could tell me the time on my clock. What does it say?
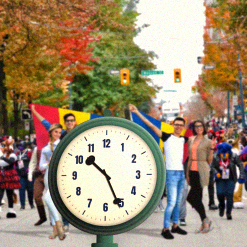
10:26
